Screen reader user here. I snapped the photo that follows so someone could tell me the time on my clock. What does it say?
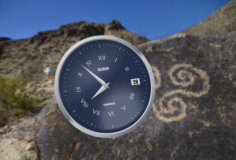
7:53
